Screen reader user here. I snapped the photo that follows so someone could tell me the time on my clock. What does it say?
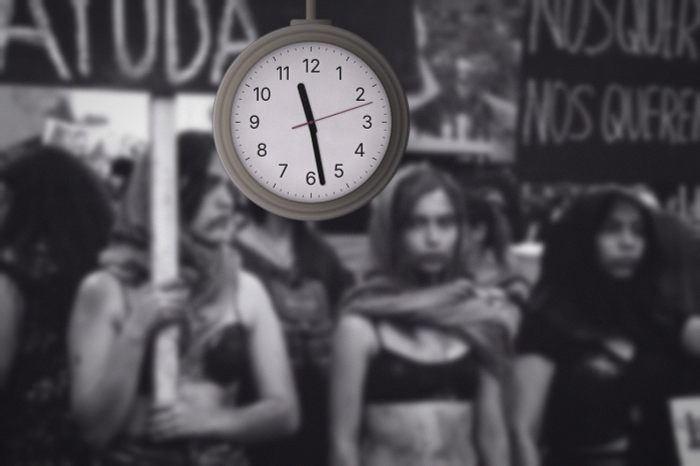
11:28:12
